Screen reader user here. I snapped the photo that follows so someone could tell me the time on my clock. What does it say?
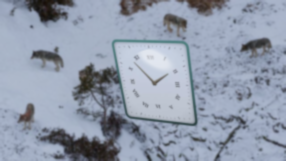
1:53
